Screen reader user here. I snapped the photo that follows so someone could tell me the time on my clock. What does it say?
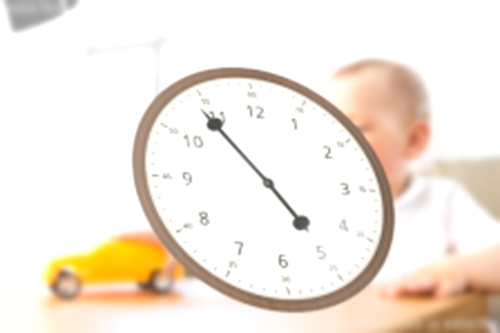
4:54
